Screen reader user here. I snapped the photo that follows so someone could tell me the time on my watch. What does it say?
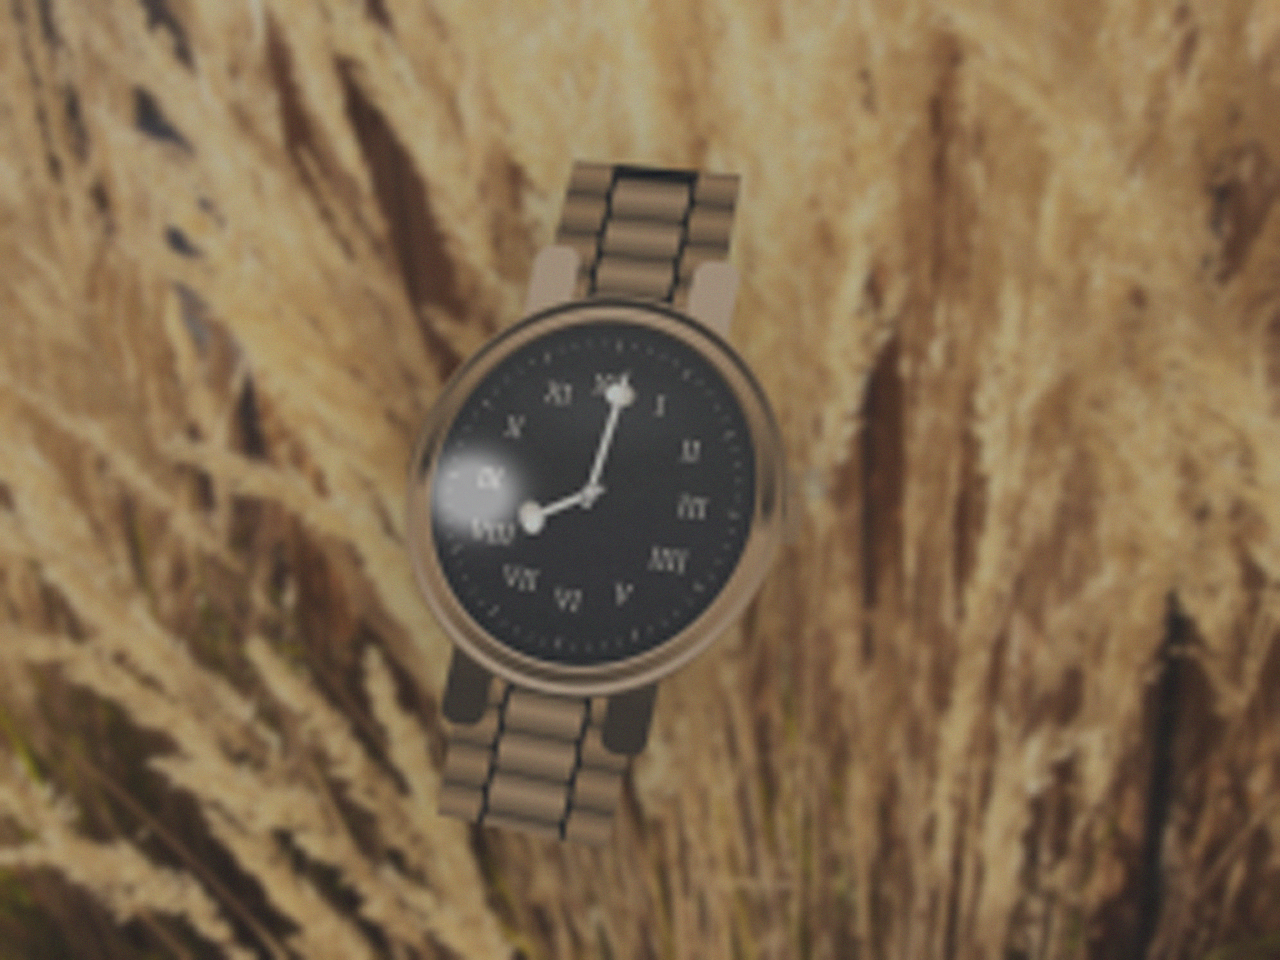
8:01
